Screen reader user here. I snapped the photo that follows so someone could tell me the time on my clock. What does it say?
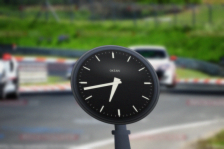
6:43
